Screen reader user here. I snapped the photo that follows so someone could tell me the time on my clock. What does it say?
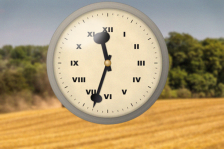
11:33
